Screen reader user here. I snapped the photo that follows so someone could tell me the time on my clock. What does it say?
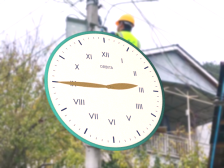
2:45
